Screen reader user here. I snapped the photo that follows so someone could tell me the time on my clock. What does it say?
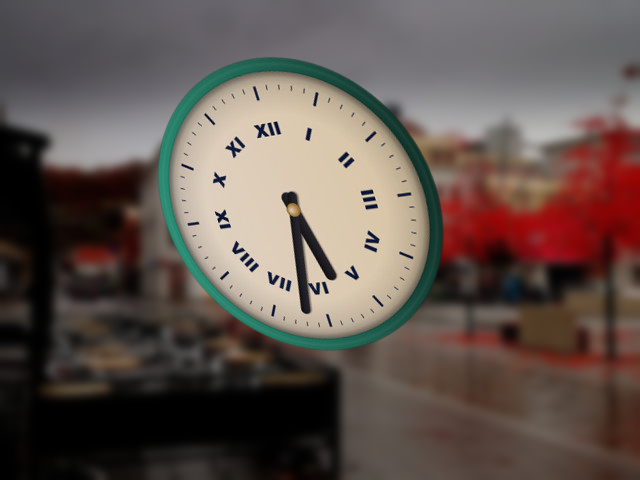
5:32
